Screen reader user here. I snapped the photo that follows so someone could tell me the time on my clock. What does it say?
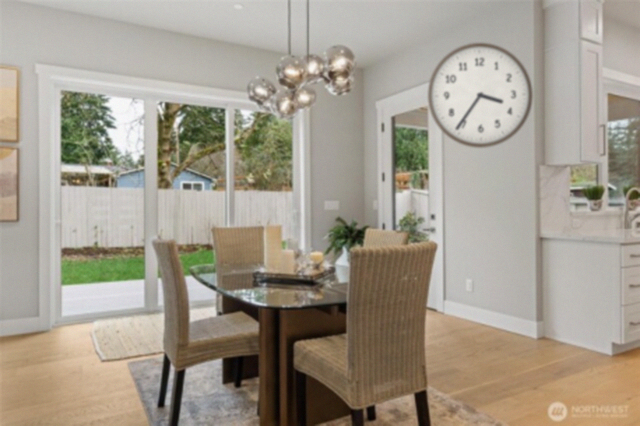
3:36
